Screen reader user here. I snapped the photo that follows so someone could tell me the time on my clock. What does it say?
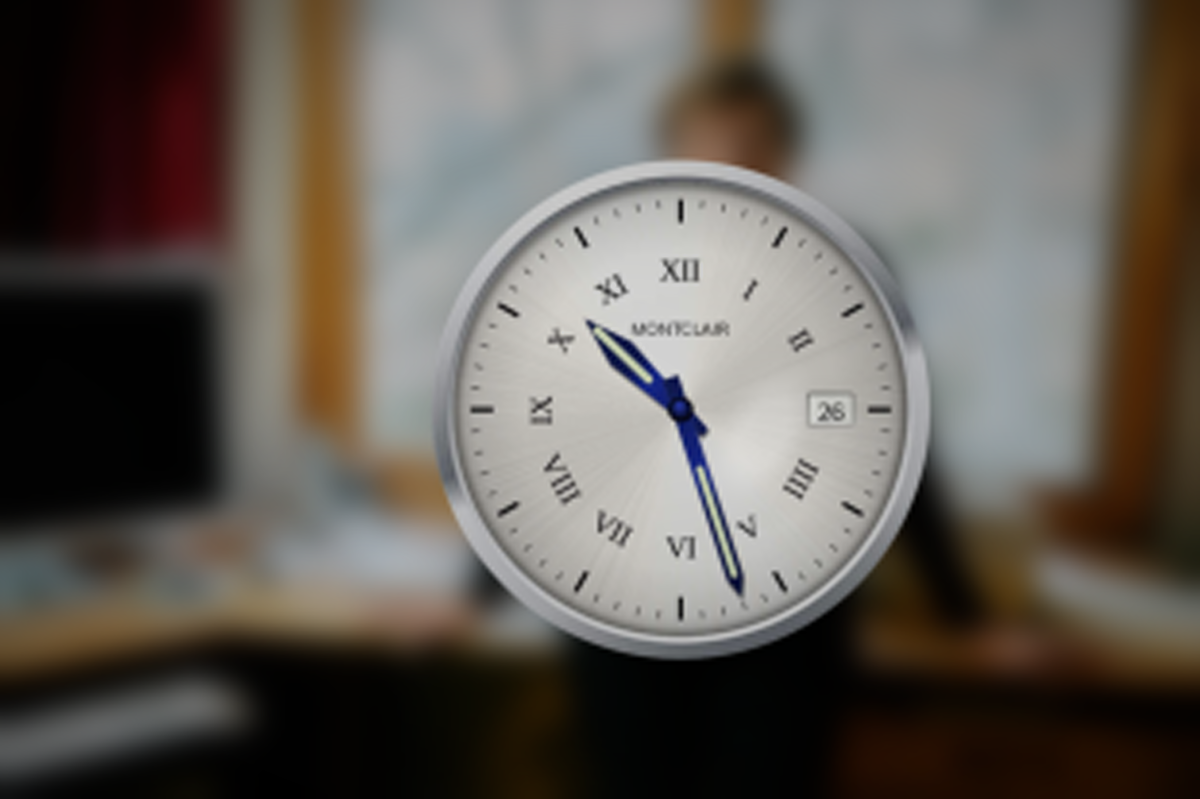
10:27
